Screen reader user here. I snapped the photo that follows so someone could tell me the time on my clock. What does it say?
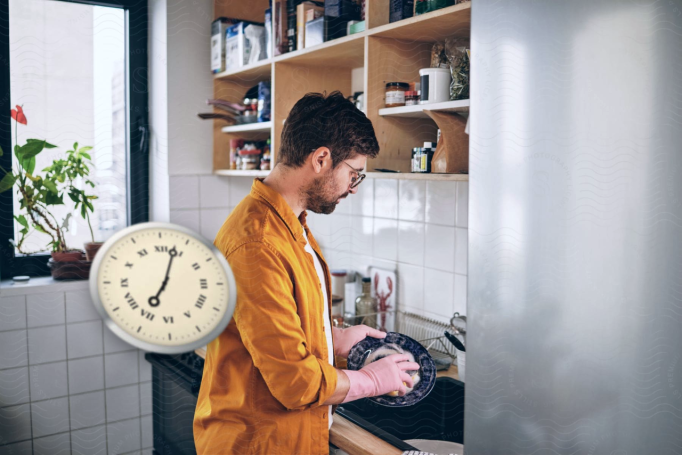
7:03
